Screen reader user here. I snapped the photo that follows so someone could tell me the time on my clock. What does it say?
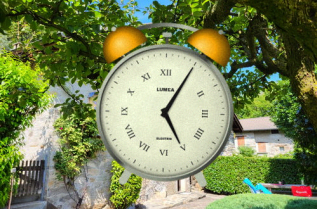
5:05
